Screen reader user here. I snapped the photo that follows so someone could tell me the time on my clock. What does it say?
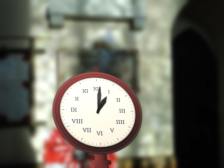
1:01
